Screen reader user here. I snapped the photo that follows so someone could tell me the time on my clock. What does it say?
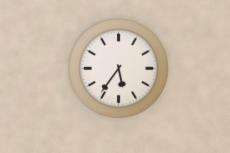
5:36
